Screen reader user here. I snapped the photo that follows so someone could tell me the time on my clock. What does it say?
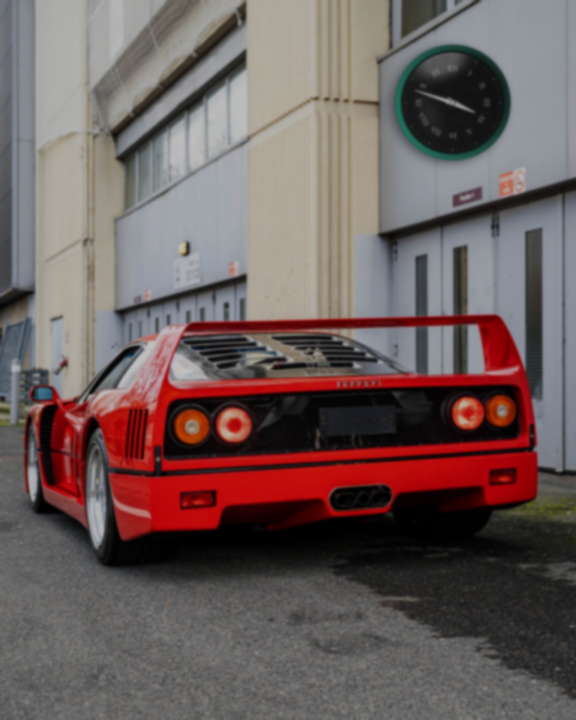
3:48
